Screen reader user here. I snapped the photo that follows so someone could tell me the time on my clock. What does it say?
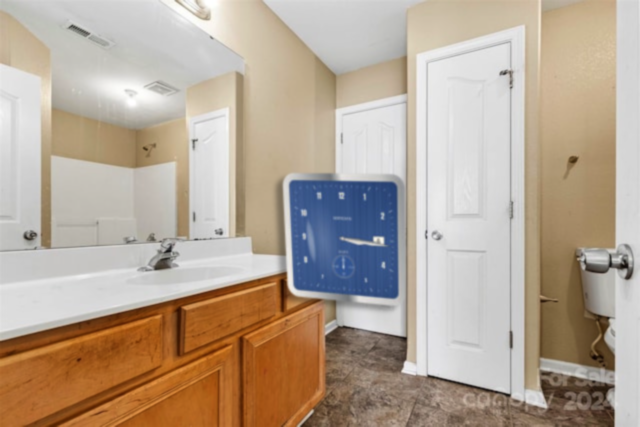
3:16
